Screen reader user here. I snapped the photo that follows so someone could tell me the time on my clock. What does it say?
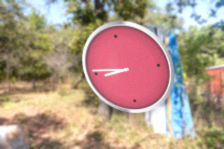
8:46
